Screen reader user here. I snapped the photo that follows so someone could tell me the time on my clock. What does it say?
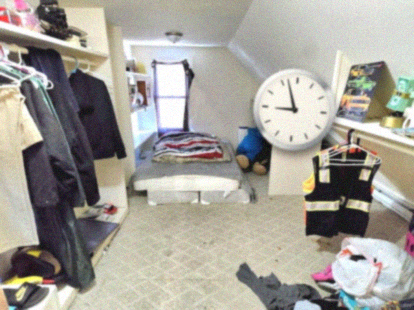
8:57
